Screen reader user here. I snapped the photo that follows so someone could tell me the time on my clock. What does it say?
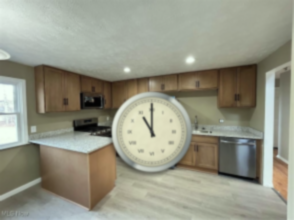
11:00
